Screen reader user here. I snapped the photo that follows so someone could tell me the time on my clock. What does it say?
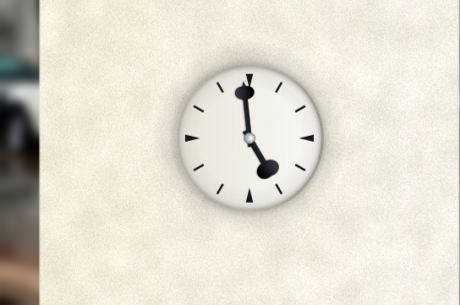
4:59
